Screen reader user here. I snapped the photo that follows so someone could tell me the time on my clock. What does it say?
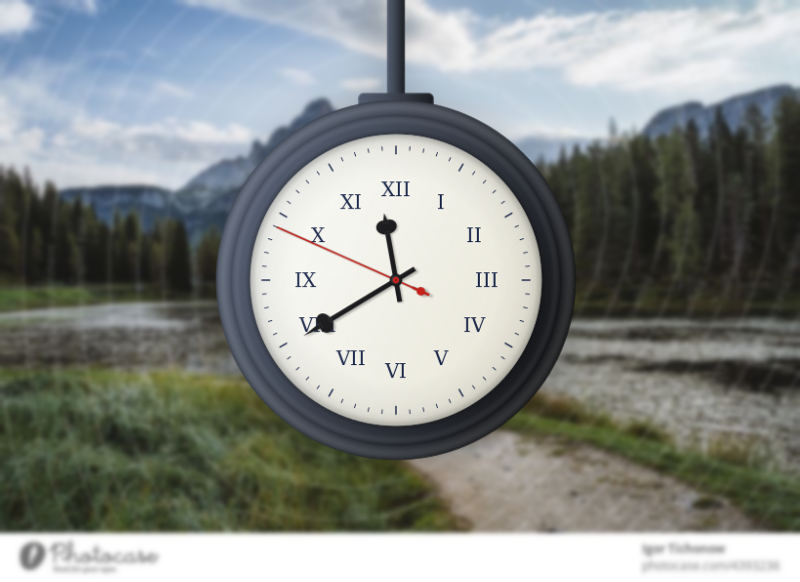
11:39:49
